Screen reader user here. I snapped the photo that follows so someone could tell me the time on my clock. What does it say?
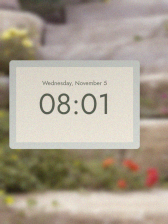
8:01
